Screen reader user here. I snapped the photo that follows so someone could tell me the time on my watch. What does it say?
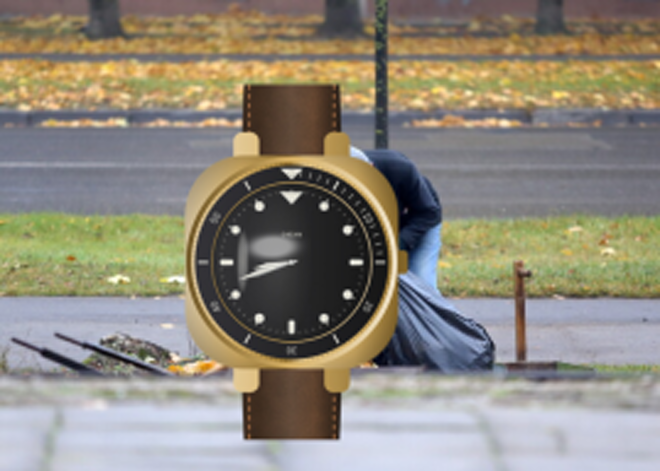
8:42
